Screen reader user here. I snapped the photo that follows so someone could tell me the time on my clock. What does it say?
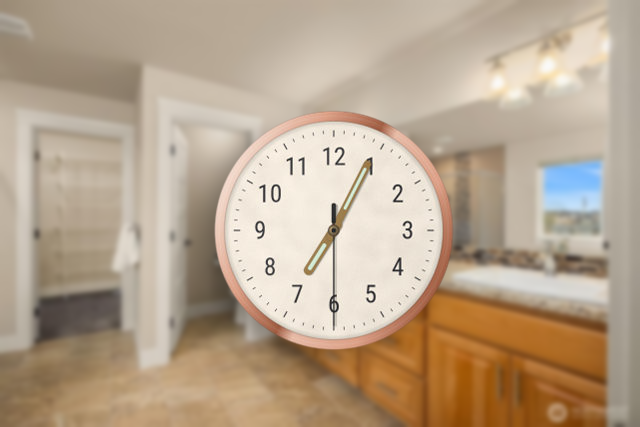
7:04:30
